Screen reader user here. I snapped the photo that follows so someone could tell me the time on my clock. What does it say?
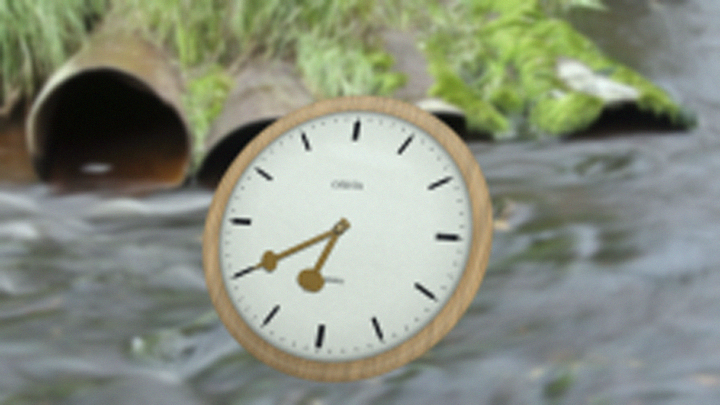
6:40
